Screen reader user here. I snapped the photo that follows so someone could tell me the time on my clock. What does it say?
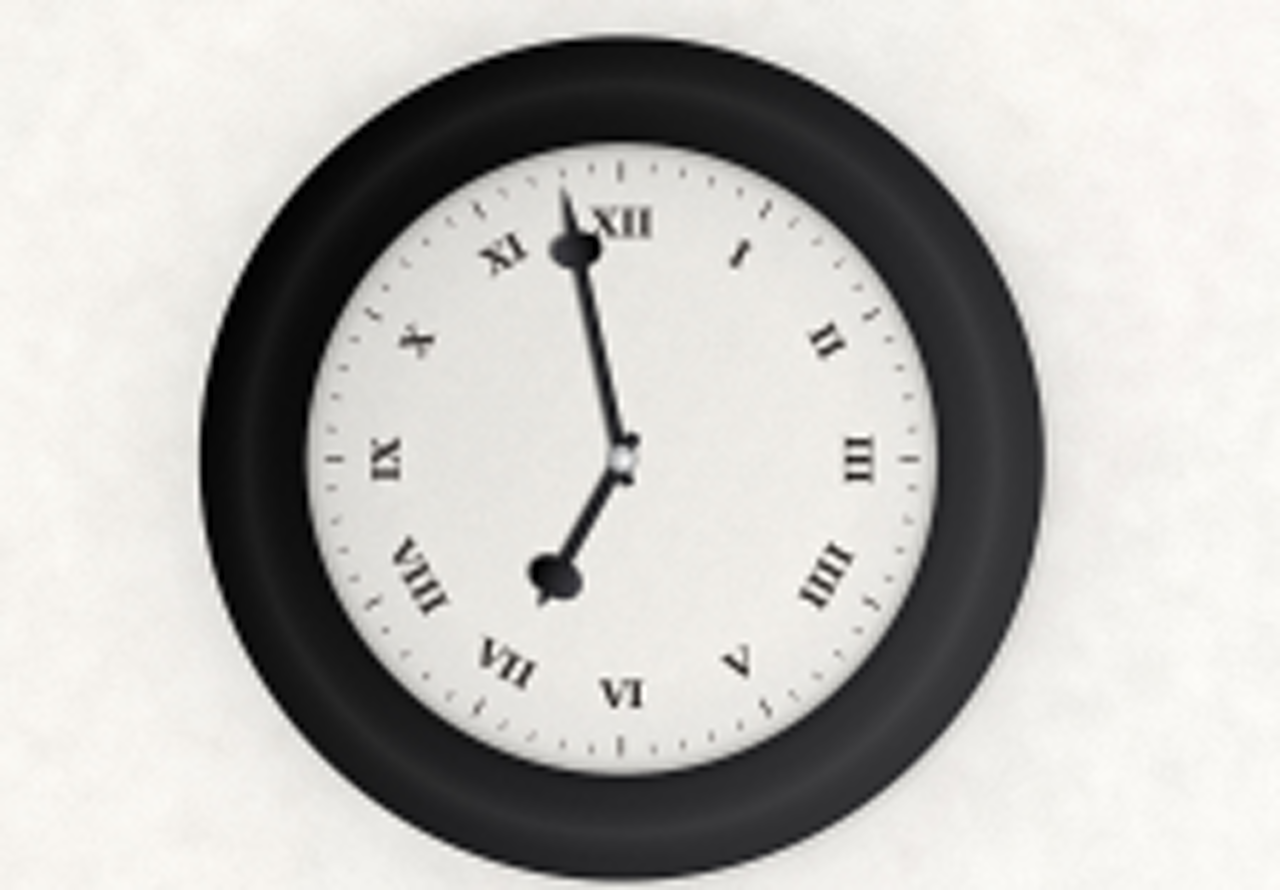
6:58
